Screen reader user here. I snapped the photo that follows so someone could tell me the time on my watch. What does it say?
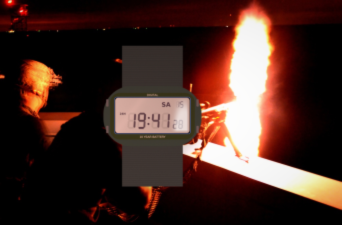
19:41:28
